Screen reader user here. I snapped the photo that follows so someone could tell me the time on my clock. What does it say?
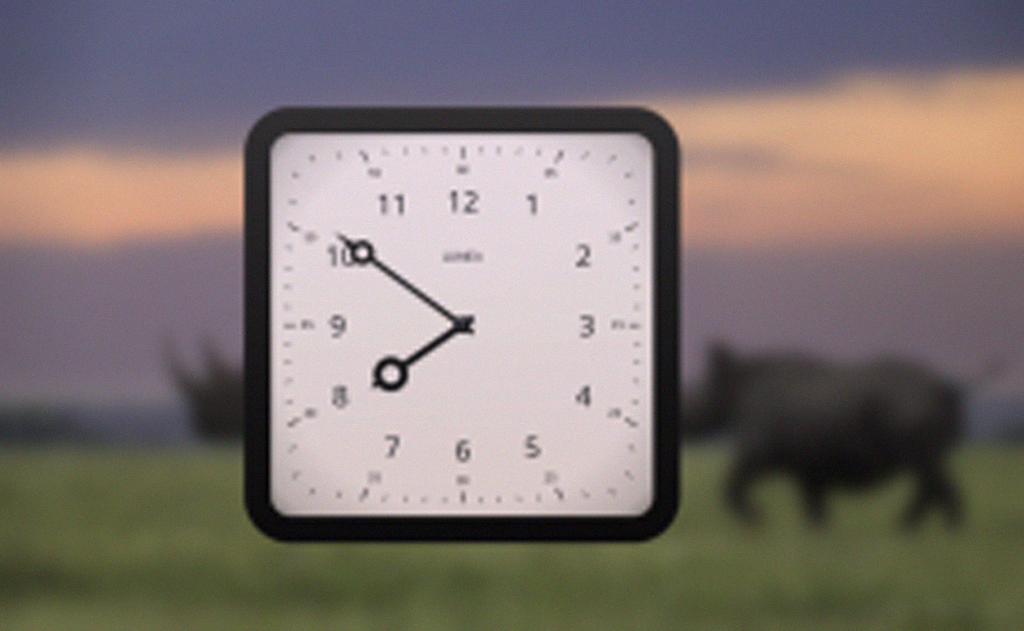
7:51
